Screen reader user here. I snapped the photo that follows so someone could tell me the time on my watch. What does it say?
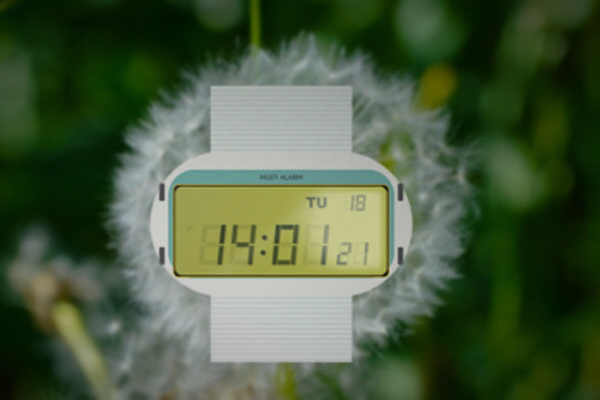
14:01:21
